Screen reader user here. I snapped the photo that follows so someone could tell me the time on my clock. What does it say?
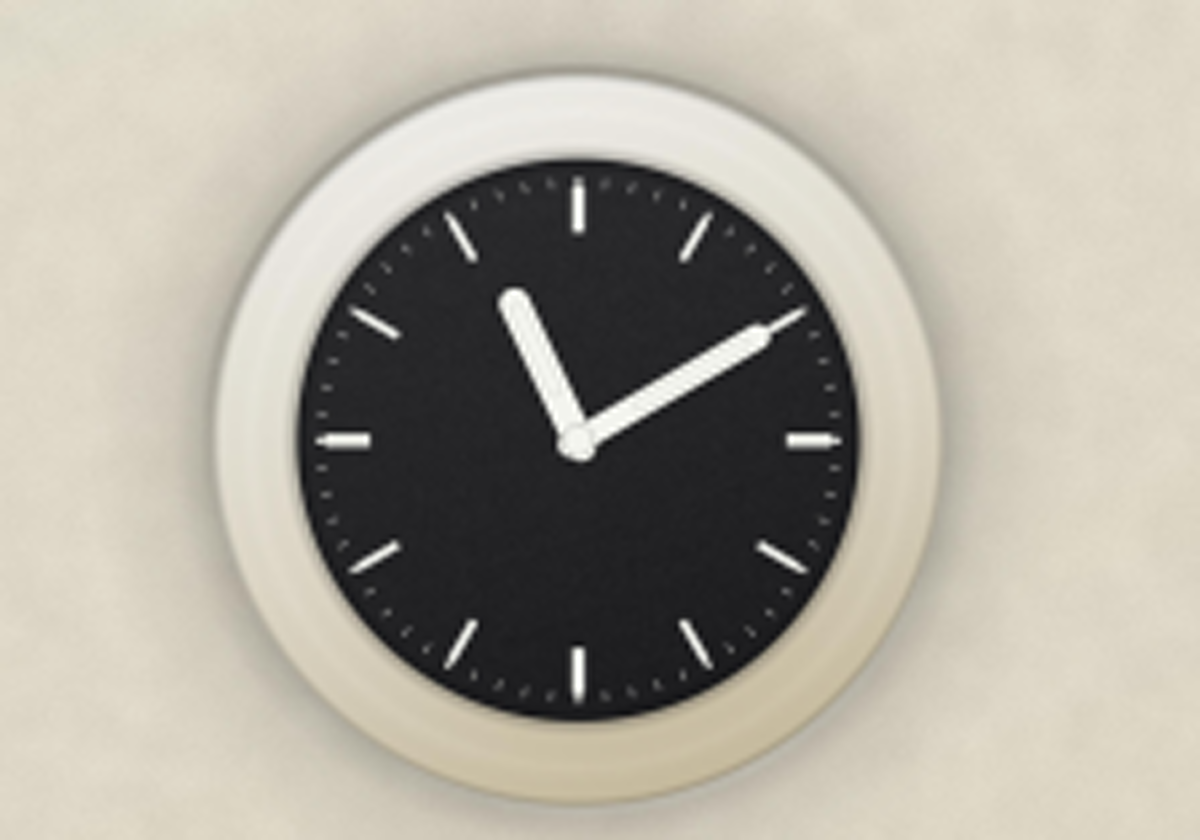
11:10
